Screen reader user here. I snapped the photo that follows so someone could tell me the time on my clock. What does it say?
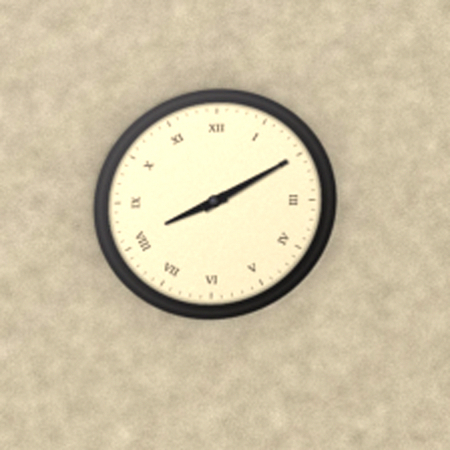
8:10
